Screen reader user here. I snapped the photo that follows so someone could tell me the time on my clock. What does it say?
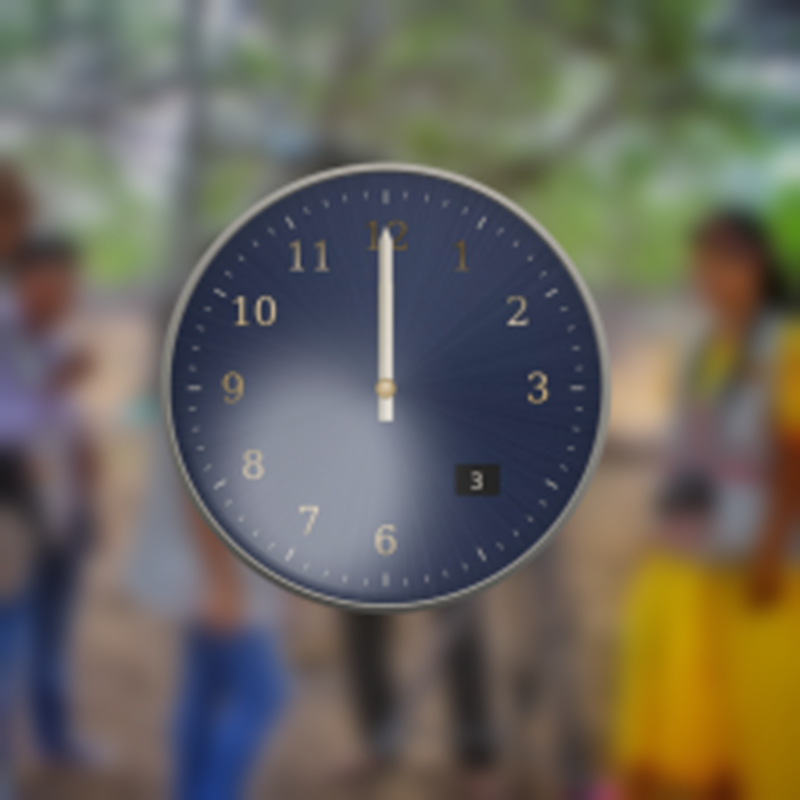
12:00
